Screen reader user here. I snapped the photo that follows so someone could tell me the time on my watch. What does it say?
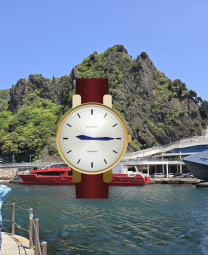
9:15
